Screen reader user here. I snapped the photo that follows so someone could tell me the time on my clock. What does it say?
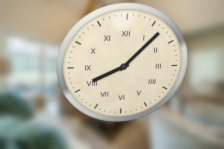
8:07
